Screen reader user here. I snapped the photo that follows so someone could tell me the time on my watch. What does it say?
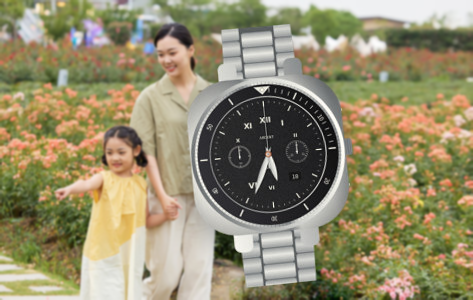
5:34
